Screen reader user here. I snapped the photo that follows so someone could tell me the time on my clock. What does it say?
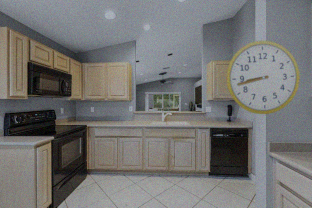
8:43
